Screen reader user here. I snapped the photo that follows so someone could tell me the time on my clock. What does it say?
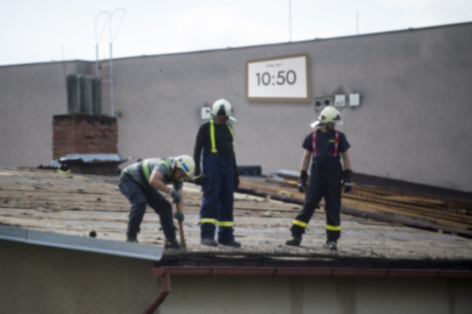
10:50
